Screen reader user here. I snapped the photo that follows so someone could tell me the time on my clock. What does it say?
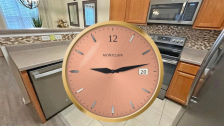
9:13
